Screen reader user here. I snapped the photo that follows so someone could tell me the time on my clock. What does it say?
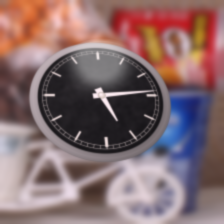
5:14
